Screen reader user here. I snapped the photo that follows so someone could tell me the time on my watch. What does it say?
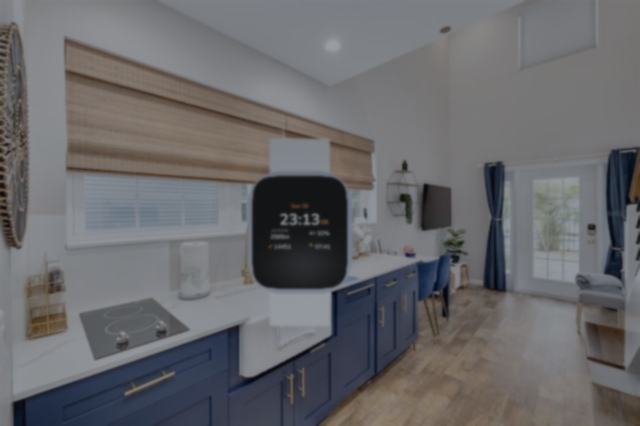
23:13
